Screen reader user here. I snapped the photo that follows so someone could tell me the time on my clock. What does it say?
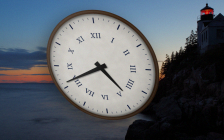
4:41
